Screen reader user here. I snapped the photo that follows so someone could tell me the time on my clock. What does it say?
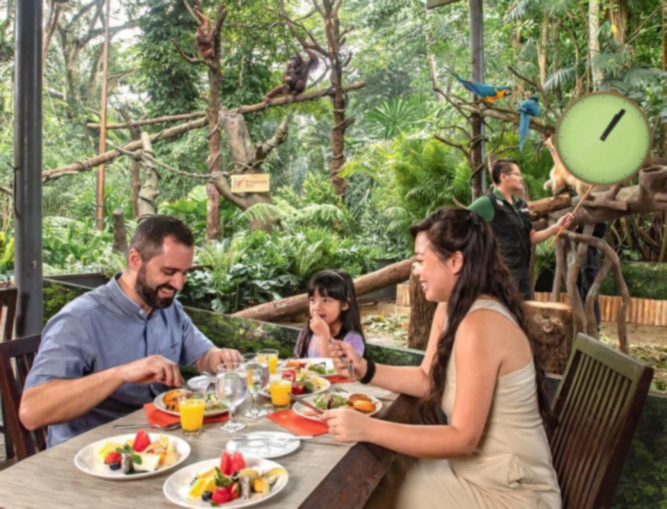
1:06
